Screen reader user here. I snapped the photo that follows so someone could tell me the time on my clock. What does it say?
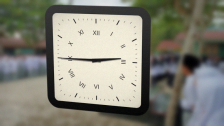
2:45
